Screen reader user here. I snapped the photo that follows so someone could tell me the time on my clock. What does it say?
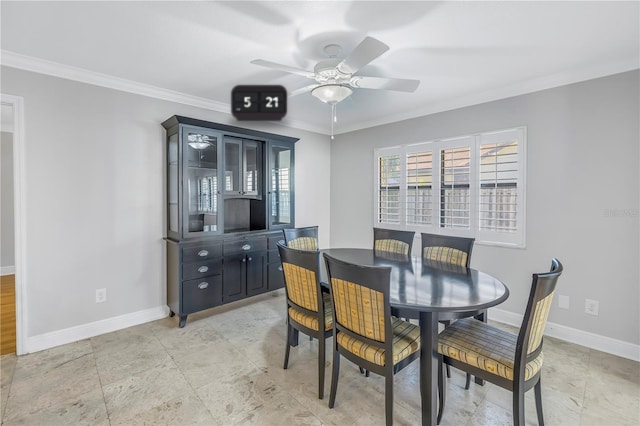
5:21
